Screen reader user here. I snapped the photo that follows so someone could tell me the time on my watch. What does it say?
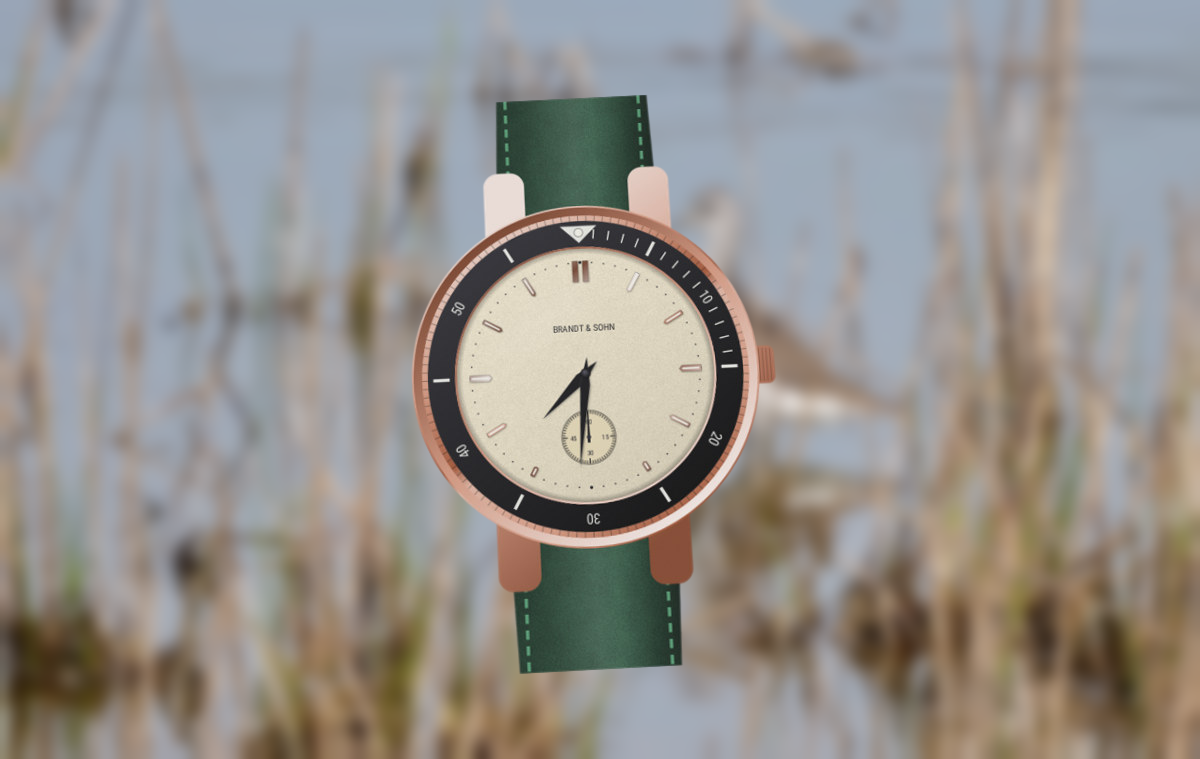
7:31
